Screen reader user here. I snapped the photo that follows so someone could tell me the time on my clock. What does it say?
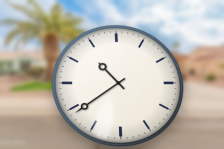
10:39
